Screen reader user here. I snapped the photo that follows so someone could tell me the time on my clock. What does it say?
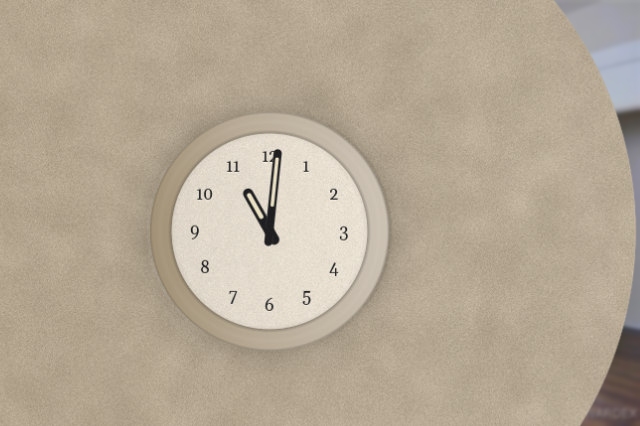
11:01
